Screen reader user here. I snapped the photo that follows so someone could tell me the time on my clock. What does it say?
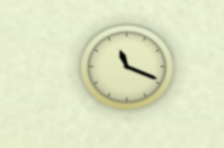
11:19
